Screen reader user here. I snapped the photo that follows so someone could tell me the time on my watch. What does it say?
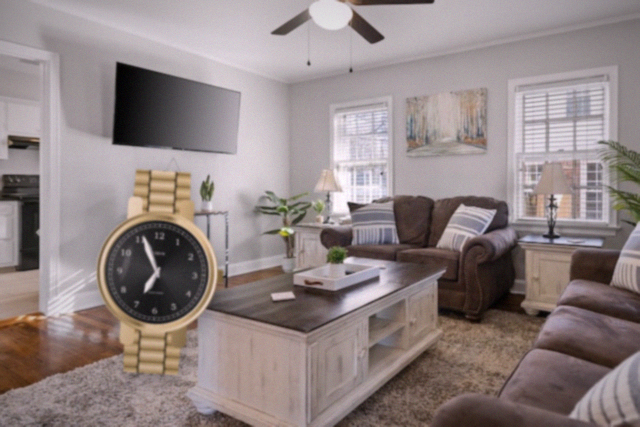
6:56
